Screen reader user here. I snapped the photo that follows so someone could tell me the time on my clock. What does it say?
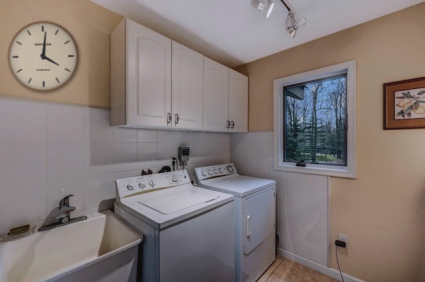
4:01
